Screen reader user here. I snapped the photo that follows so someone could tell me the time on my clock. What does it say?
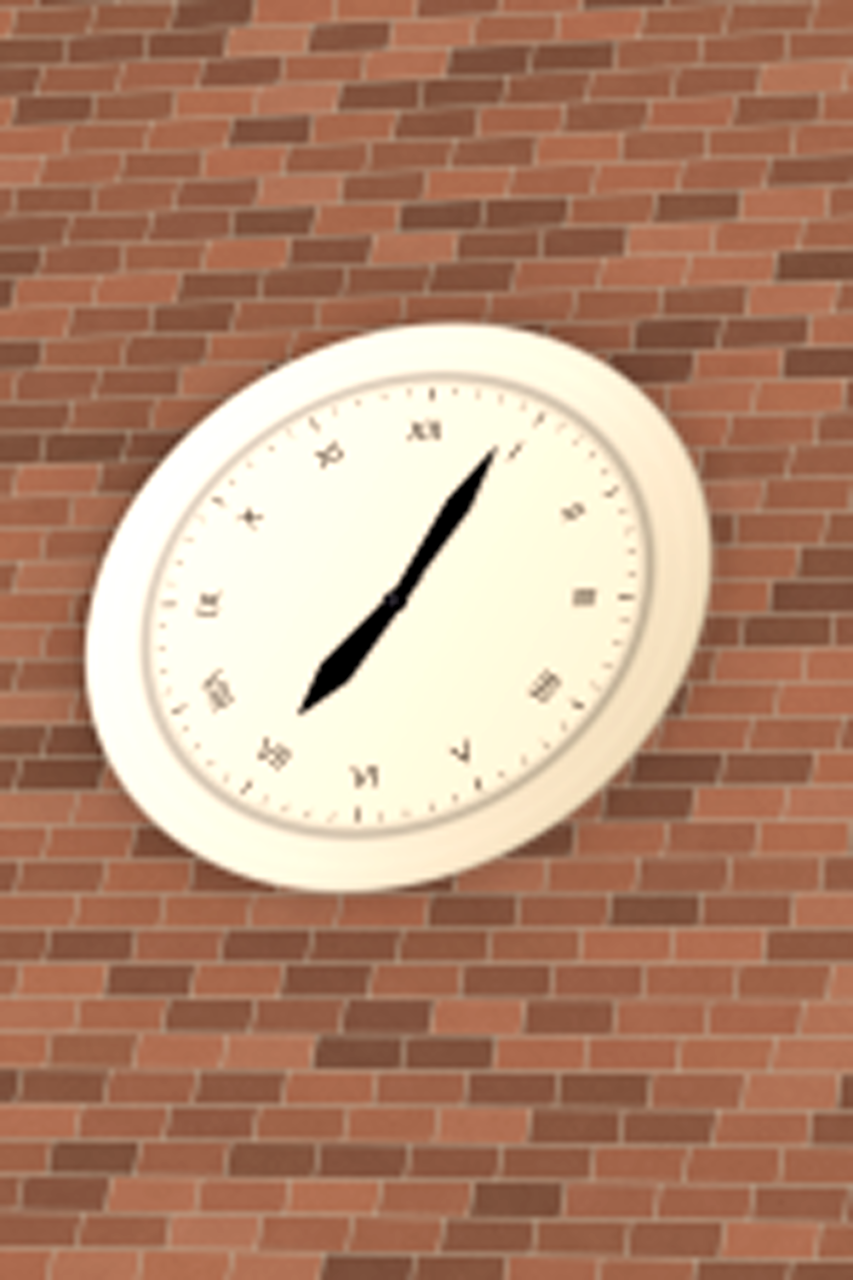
7:04
